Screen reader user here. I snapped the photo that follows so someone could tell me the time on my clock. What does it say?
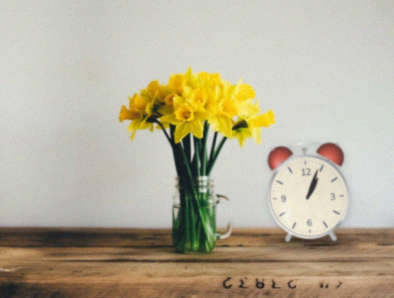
1:04
